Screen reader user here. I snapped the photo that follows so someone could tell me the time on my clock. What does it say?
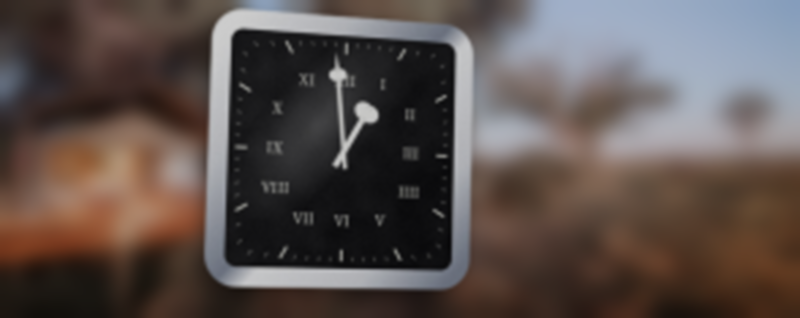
12:59
